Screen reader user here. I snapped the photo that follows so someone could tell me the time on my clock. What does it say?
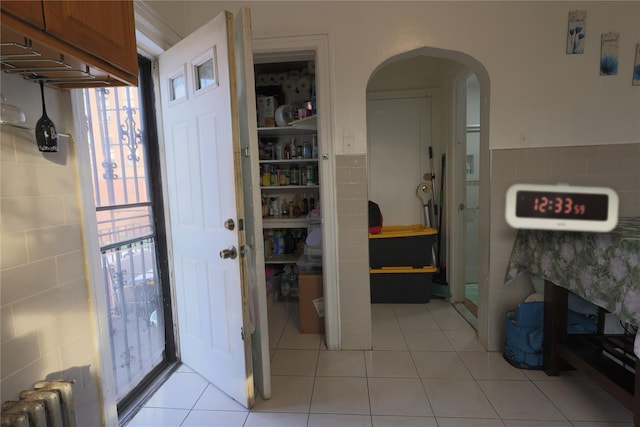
12:33
